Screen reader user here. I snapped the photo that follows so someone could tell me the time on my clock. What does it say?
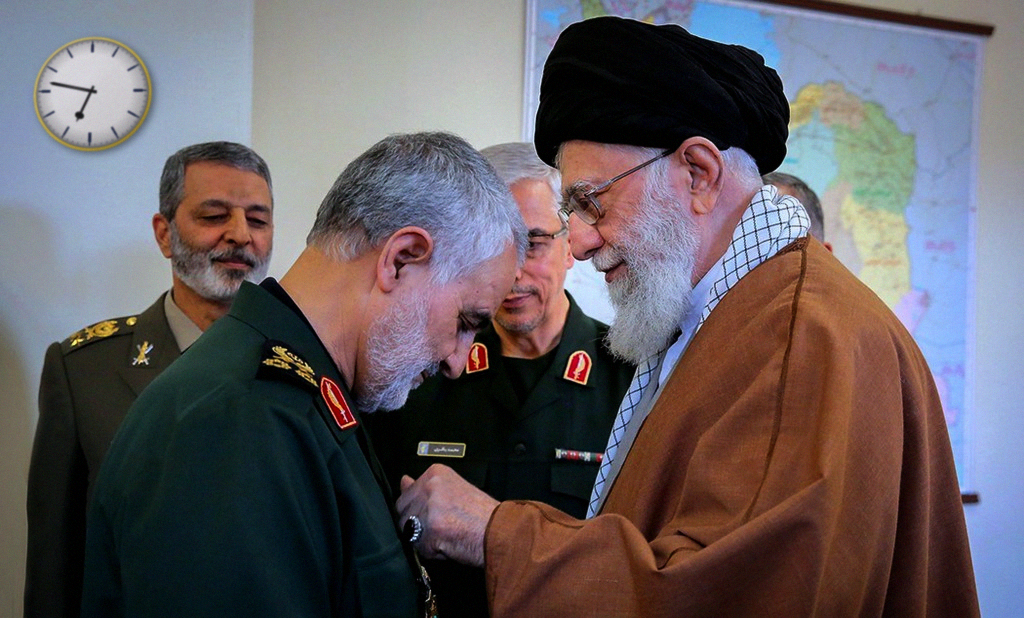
6:47
